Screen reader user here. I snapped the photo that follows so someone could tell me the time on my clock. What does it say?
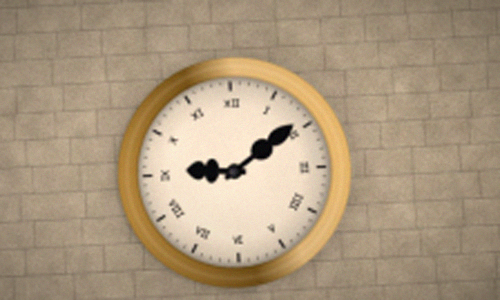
9:09
